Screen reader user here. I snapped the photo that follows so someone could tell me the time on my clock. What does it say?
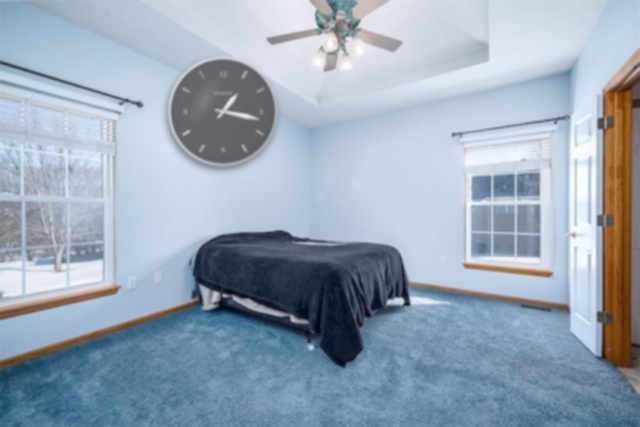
1:17
